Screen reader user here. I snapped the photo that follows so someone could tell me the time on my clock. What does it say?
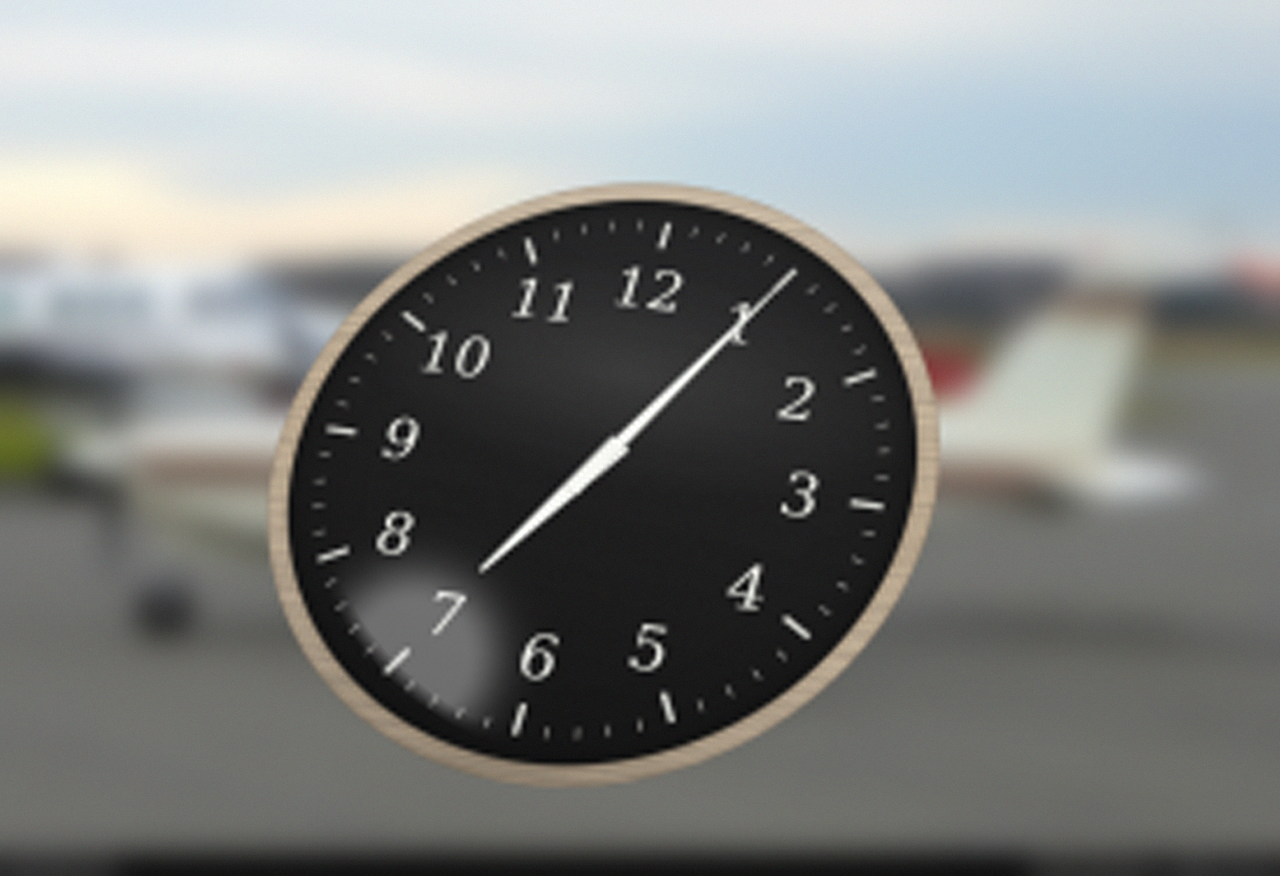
7:05
